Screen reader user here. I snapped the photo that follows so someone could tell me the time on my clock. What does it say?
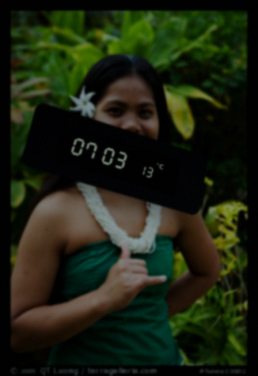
7:03
